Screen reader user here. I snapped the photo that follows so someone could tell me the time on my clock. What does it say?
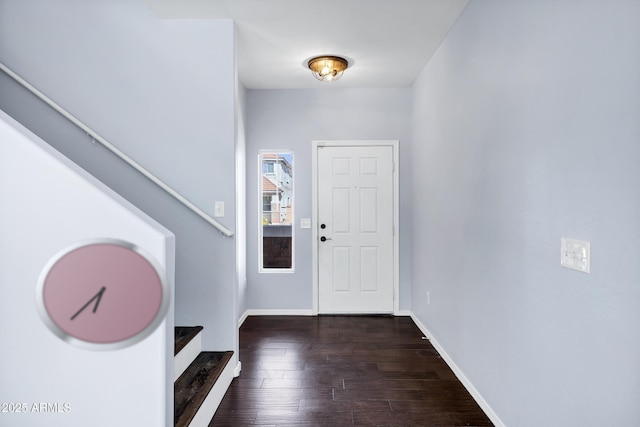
6:37
